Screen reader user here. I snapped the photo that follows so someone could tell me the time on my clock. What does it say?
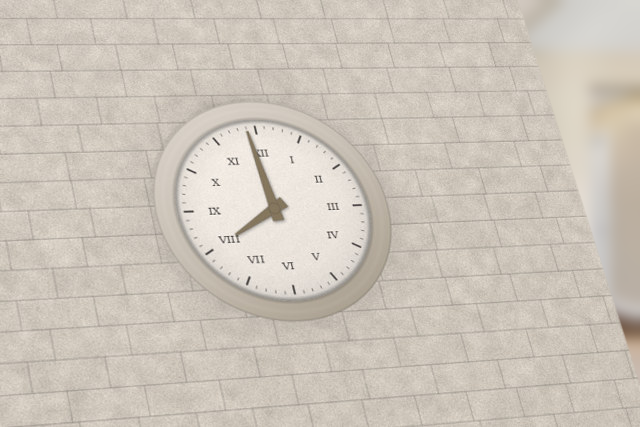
7:59
